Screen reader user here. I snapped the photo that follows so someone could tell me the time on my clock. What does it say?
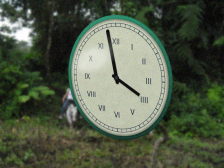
3:58
